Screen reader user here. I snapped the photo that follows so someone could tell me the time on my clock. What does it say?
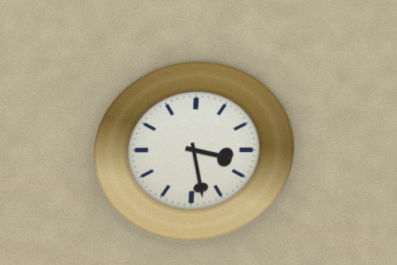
3:28
